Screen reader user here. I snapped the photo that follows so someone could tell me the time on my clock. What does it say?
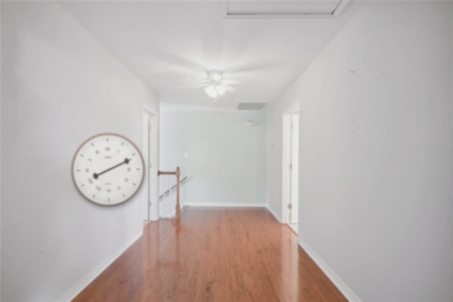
8:11
